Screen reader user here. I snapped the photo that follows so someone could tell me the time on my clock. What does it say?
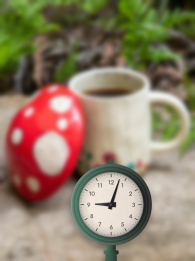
9:03
